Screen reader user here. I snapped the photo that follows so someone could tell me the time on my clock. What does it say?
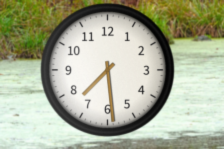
7:29
